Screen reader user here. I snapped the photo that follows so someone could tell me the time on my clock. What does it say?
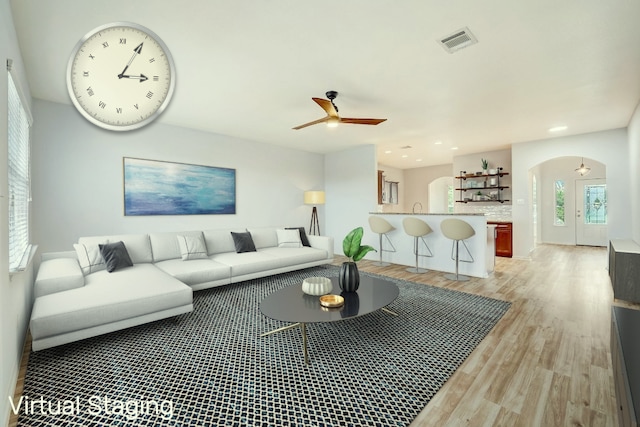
3:05
